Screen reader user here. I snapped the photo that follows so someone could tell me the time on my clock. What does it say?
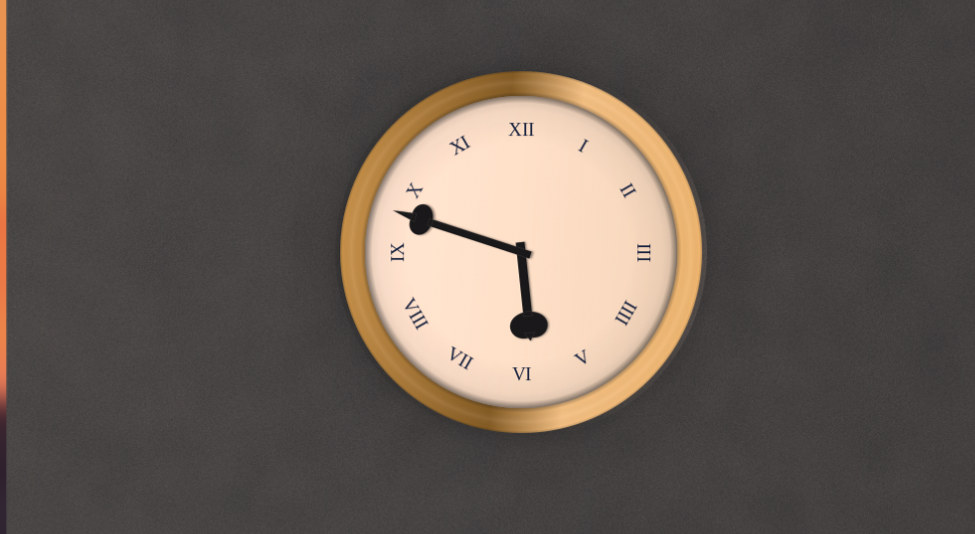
5:48
